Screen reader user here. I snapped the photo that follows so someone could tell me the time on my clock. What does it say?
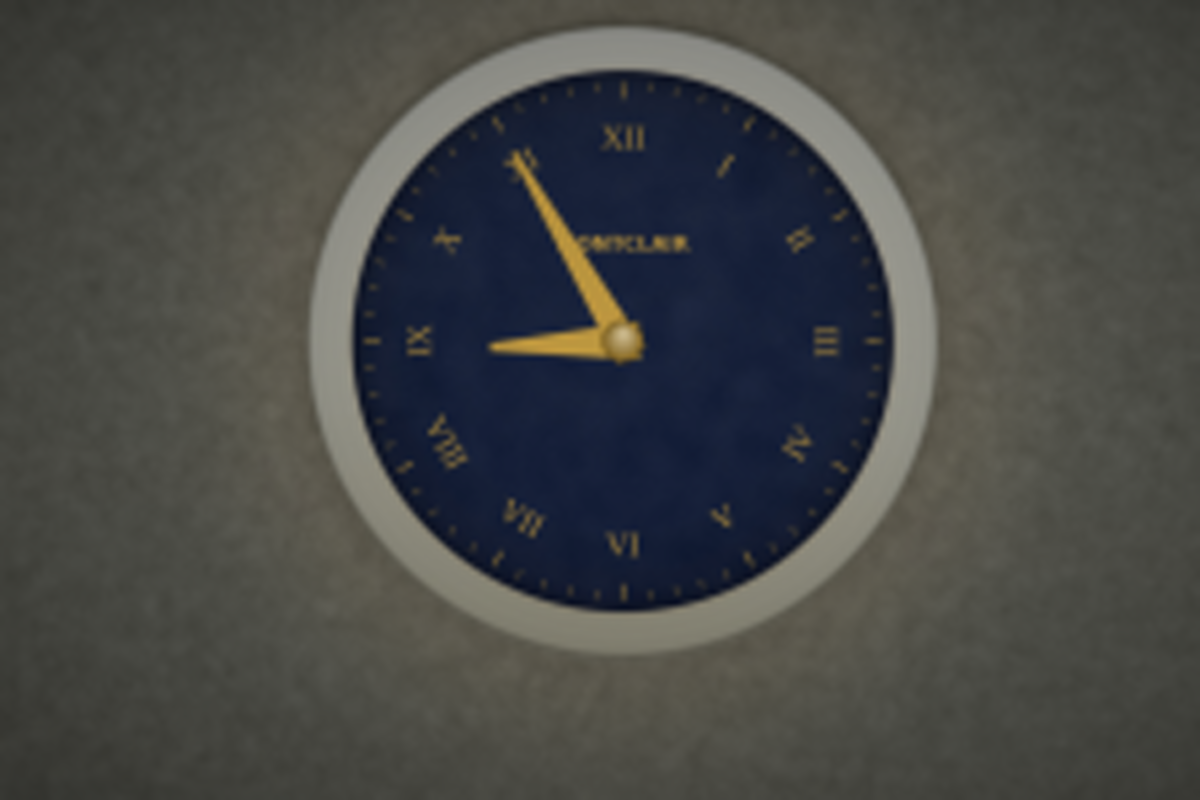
8:55
